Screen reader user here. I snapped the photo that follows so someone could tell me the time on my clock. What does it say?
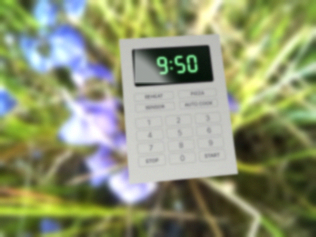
9:50
